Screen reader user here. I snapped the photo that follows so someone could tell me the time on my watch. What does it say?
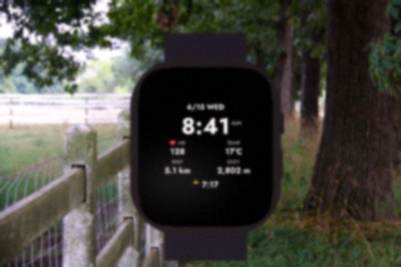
8:41
